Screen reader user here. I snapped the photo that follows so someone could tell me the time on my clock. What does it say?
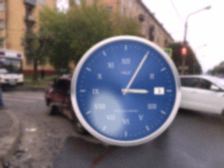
3:05
